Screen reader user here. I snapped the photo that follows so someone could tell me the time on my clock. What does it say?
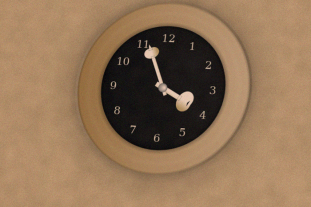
3:56
